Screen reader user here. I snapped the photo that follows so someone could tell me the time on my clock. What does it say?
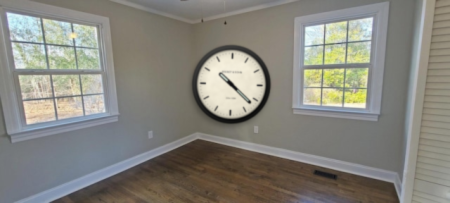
10:22
